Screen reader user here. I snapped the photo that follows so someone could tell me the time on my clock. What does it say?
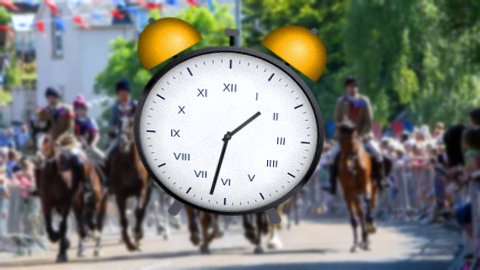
1:32
